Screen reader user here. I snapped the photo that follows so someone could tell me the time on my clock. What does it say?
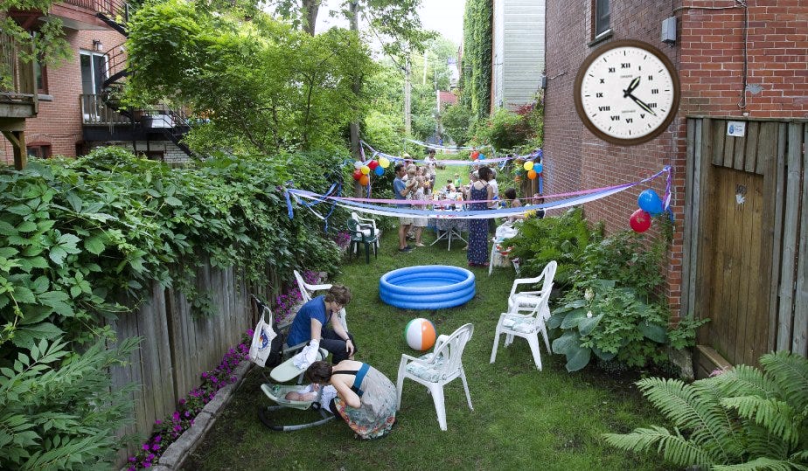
1:22
